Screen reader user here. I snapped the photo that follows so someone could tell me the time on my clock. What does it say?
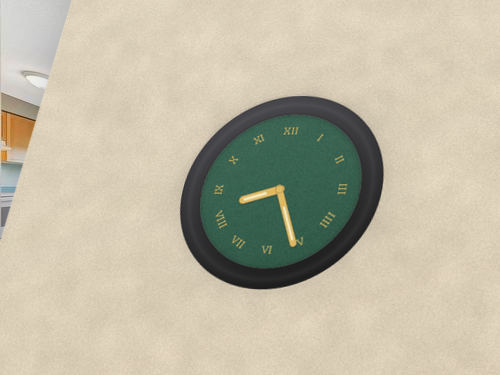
8:26
